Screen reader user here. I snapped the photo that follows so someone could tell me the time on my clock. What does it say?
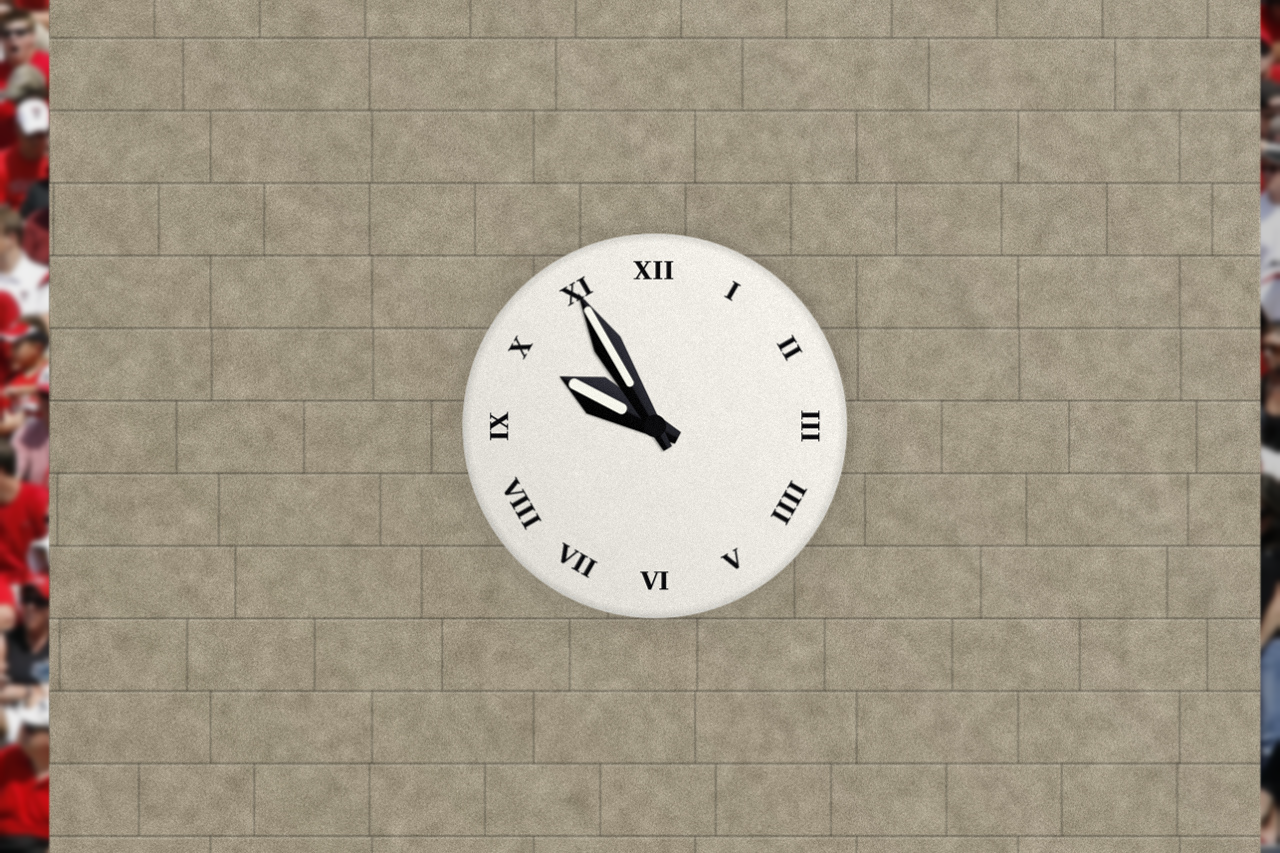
9:55
